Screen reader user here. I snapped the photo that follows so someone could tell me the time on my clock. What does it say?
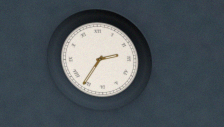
2:36
